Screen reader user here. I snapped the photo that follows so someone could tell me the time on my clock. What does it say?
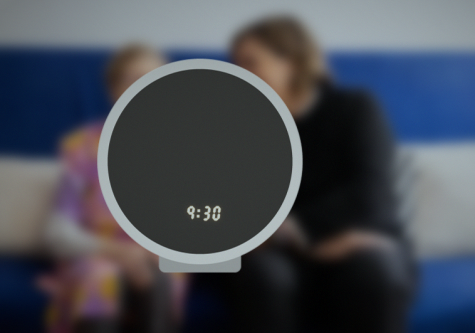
9:30
